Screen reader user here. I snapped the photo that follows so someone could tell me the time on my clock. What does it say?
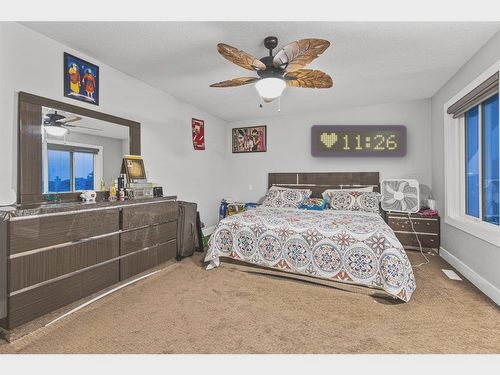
11:26
